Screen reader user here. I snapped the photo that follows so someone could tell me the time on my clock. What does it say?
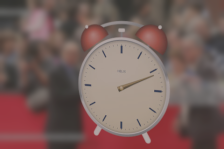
2:11
